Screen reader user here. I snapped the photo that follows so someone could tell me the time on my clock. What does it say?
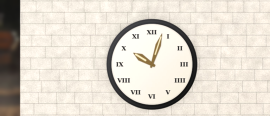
10:03
